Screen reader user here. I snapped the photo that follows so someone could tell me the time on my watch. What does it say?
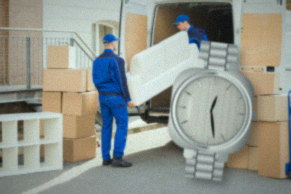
12:28
